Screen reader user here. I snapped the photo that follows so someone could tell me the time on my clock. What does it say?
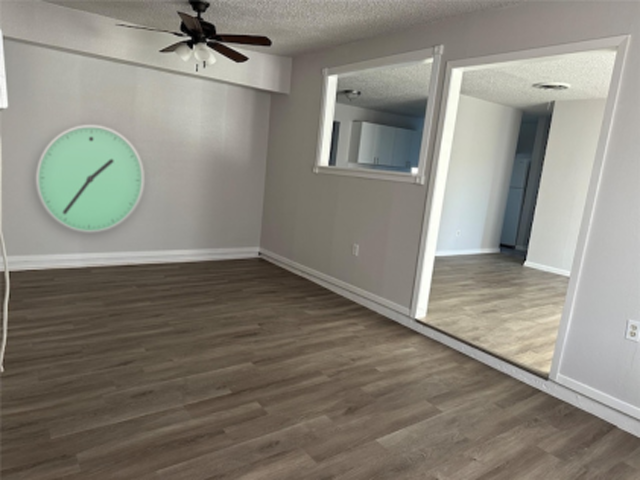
1:36
